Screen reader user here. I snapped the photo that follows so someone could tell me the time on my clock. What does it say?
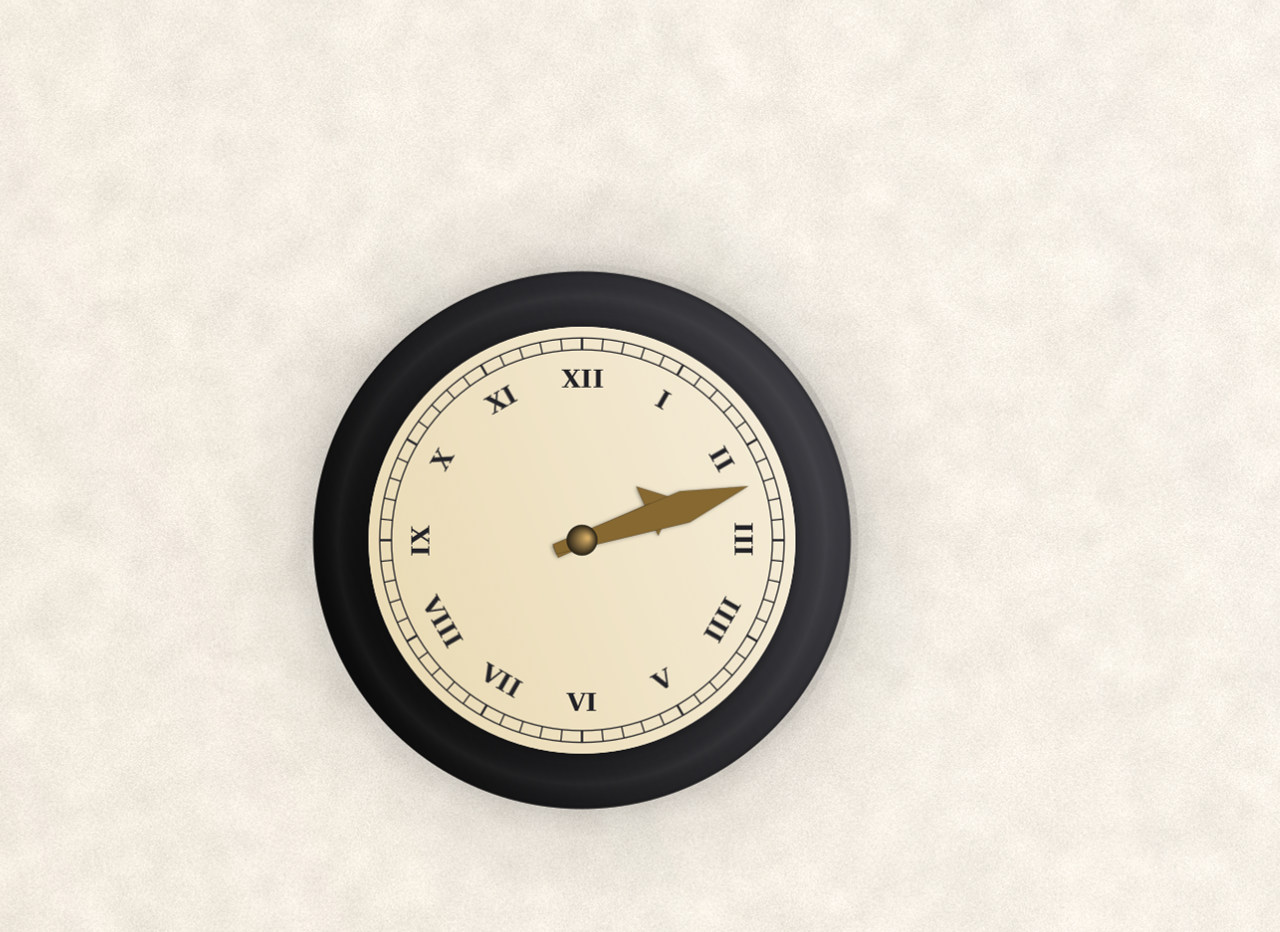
2:12
